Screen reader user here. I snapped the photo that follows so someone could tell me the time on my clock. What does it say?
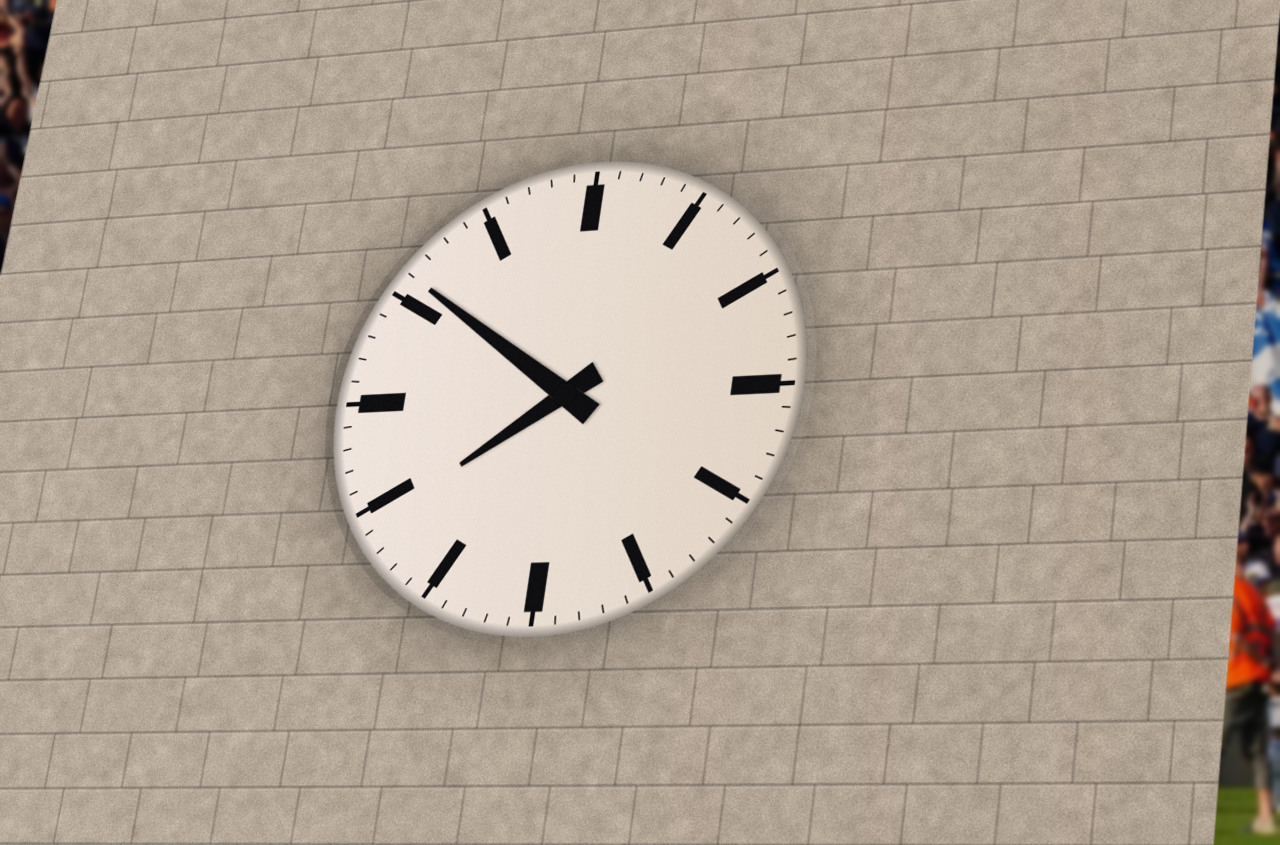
7:51
